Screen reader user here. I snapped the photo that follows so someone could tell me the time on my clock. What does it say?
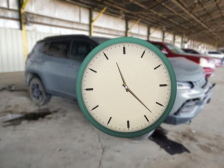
11:23
